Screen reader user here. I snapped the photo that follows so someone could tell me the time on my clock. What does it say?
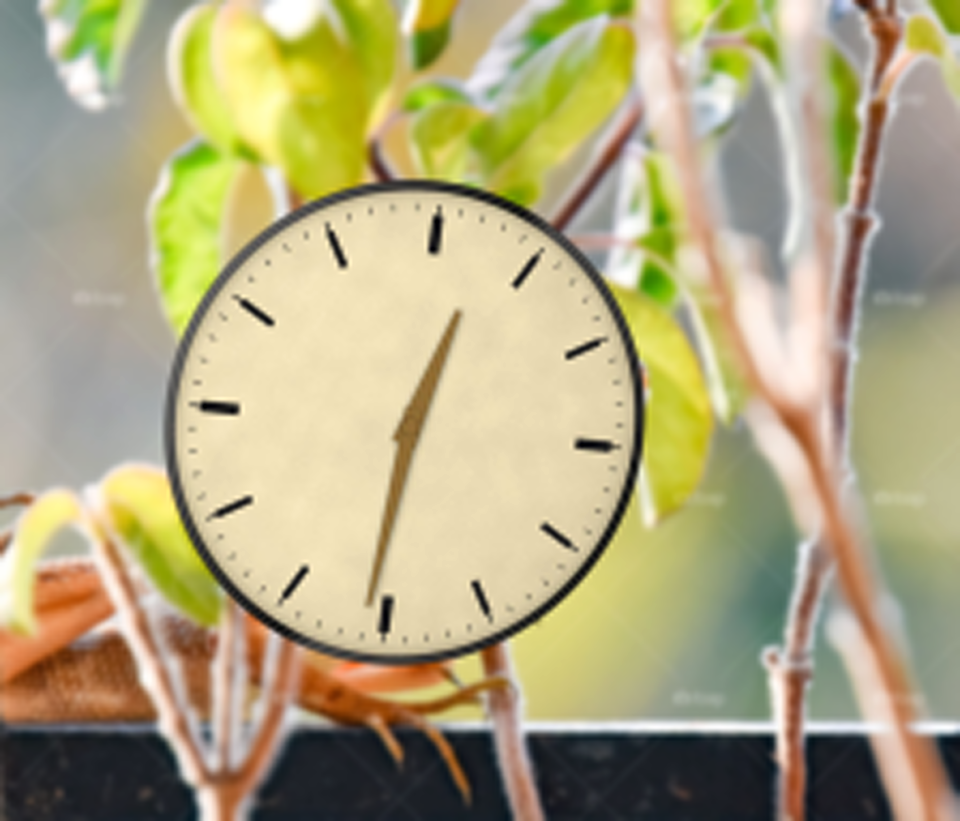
12:31
